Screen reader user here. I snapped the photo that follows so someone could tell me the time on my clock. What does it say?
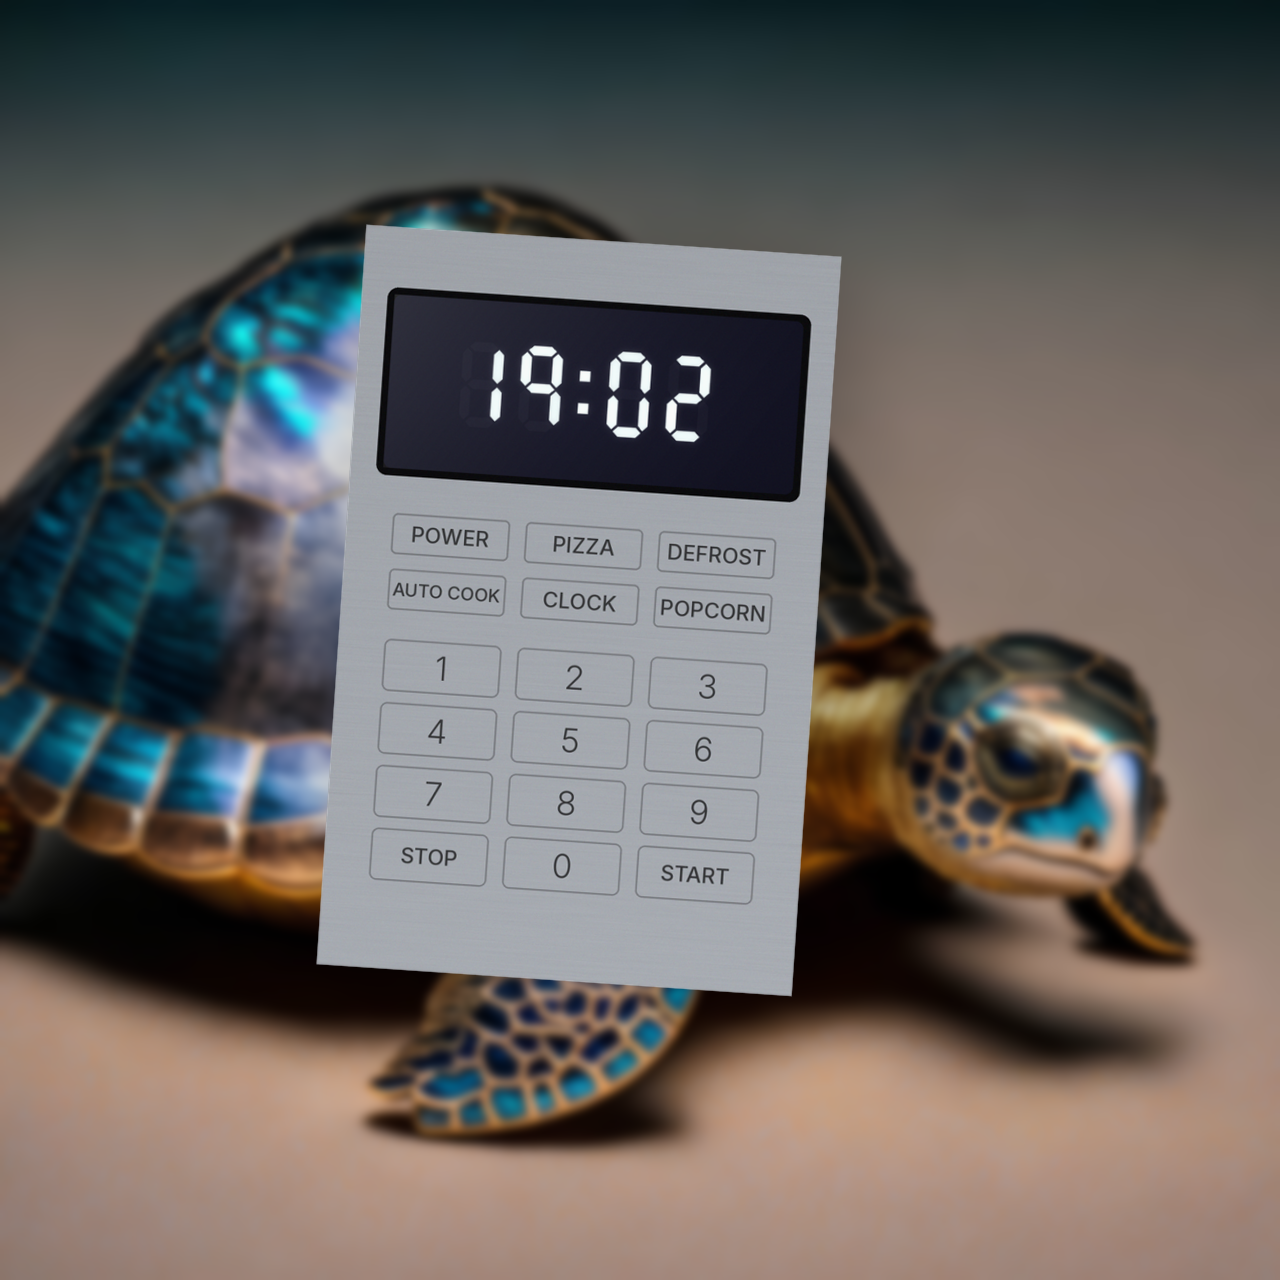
19:02
